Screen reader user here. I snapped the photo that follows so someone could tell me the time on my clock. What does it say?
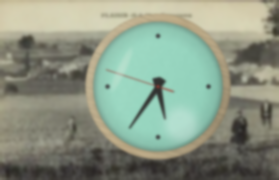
5:35:48
